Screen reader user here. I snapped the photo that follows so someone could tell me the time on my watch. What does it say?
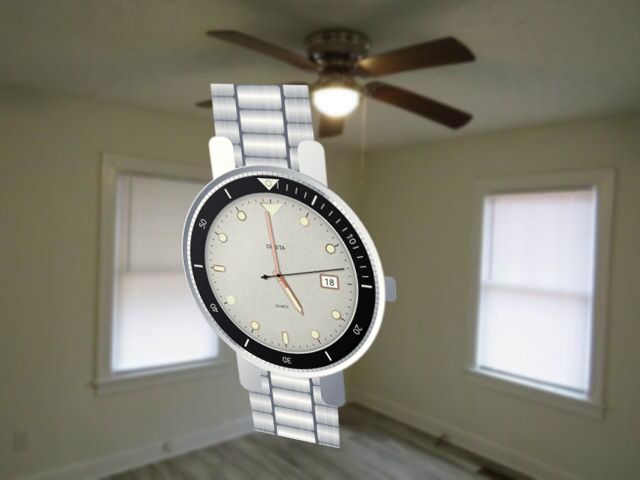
4:59:13
